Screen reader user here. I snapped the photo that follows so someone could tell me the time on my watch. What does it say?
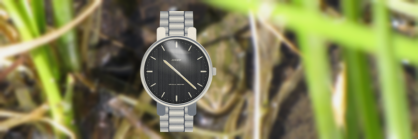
10:22
